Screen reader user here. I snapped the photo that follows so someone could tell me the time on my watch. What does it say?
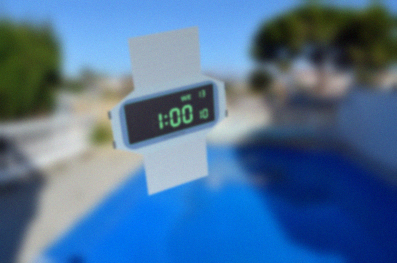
1:00
